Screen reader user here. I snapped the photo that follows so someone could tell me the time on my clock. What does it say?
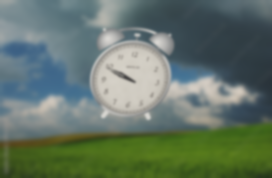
9:49
